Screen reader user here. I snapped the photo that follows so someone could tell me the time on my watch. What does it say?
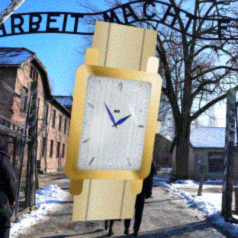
1:54
